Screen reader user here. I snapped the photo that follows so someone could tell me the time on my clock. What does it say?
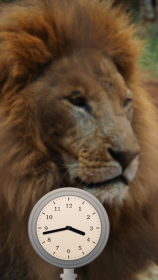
3:43
